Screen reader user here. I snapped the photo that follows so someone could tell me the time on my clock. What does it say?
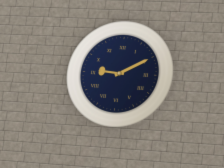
9:10
